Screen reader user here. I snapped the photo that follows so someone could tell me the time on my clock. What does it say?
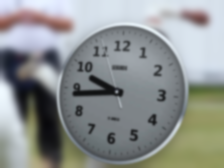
9:43:56
